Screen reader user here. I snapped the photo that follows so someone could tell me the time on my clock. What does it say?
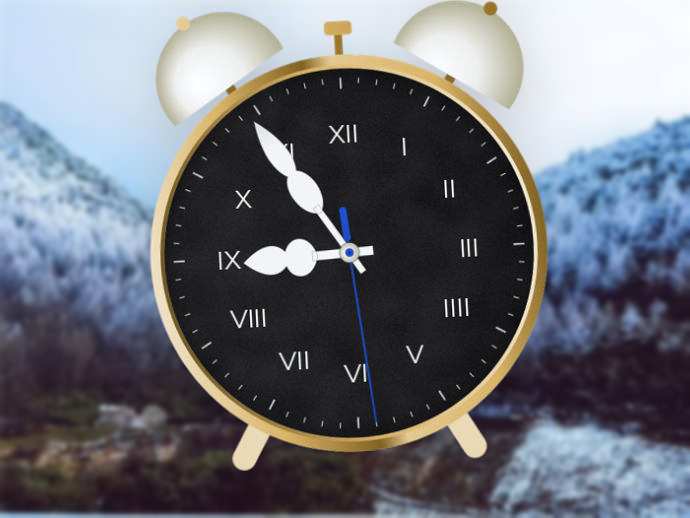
8:54:29
